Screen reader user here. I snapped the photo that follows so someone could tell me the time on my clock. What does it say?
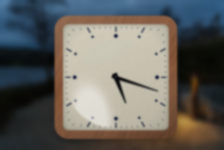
5:18
